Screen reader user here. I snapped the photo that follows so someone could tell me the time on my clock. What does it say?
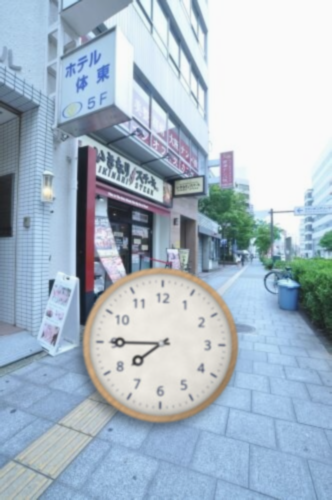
7:45
